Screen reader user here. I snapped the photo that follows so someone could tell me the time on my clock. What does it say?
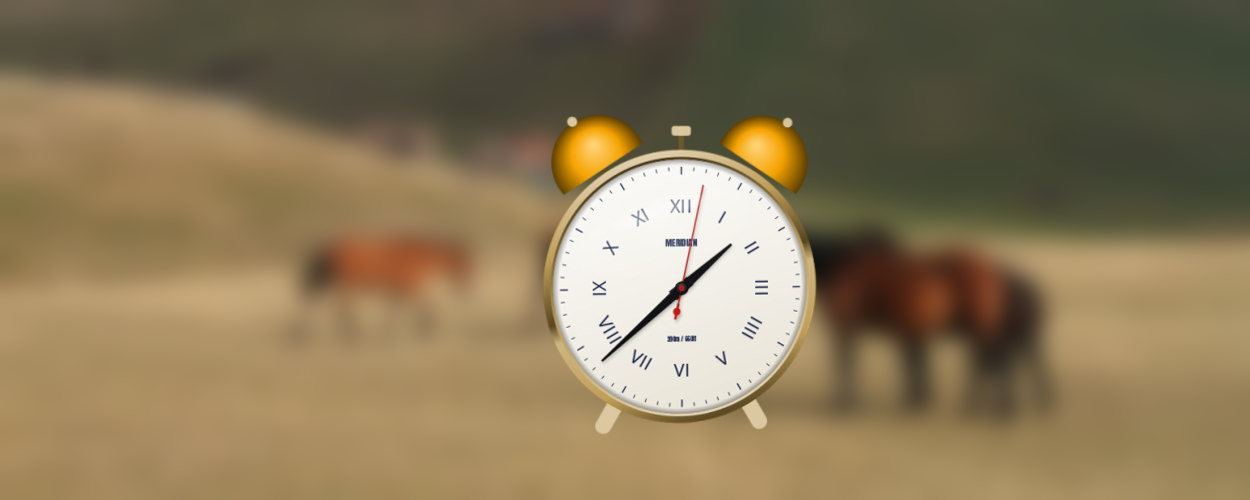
1:38:02
